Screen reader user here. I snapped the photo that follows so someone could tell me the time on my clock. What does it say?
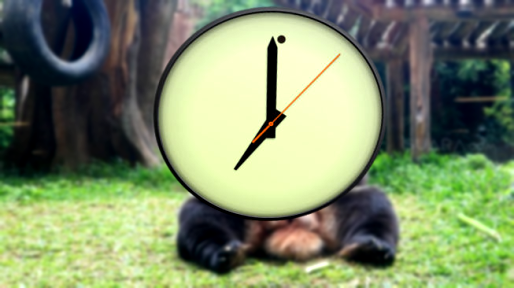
6:59:06
